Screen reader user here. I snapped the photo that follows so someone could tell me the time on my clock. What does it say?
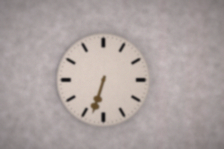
6:33
